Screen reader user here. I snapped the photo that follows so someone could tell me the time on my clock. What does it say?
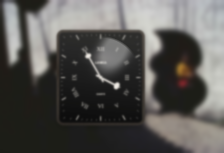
3:55
